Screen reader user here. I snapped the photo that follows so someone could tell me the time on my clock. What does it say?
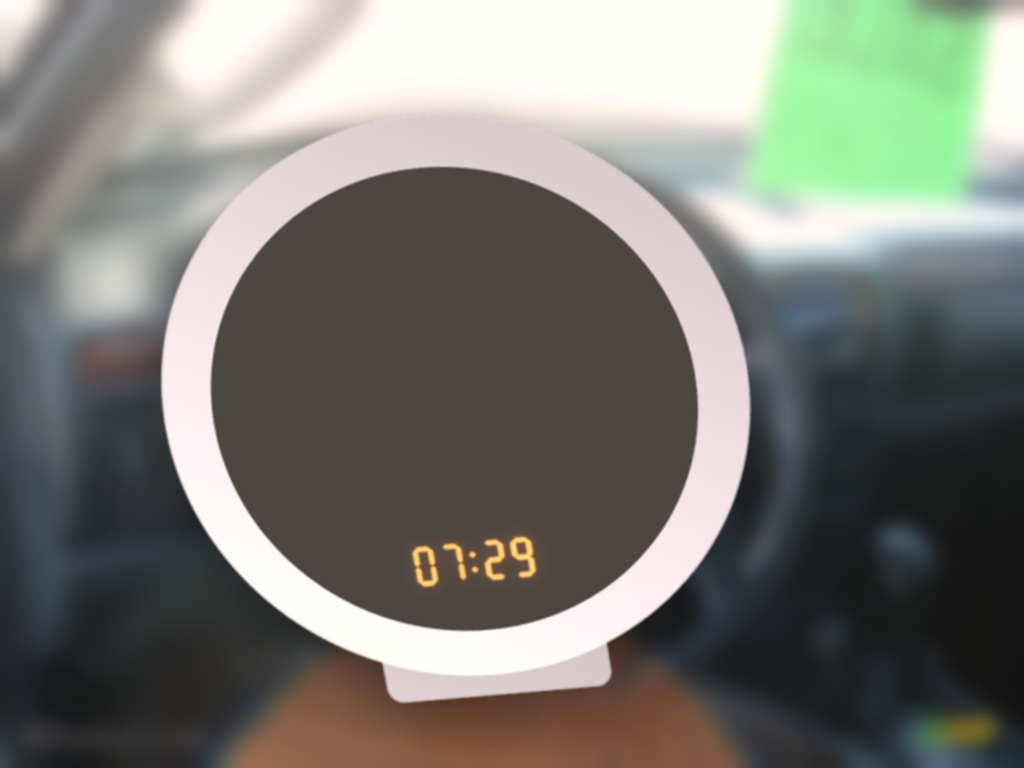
7:29
